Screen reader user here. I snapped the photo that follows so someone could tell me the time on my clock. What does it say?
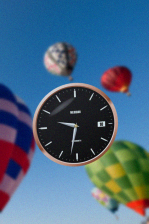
9:32
